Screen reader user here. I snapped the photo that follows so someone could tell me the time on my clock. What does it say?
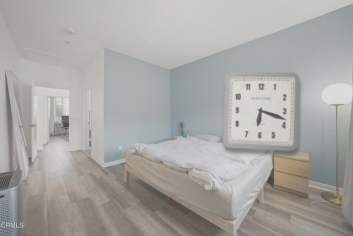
6:18
